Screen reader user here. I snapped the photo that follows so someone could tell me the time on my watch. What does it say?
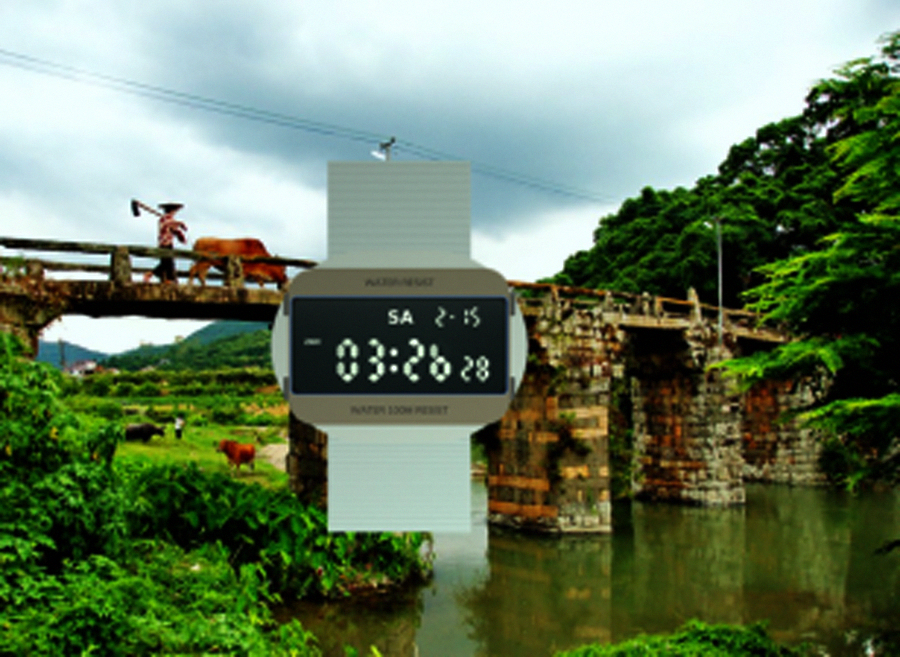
3:26:28
